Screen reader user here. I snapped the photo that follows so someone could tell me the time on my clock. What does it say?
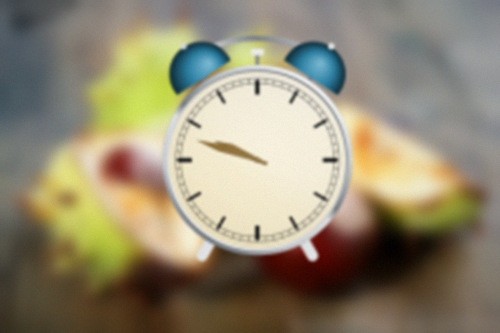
9:48
